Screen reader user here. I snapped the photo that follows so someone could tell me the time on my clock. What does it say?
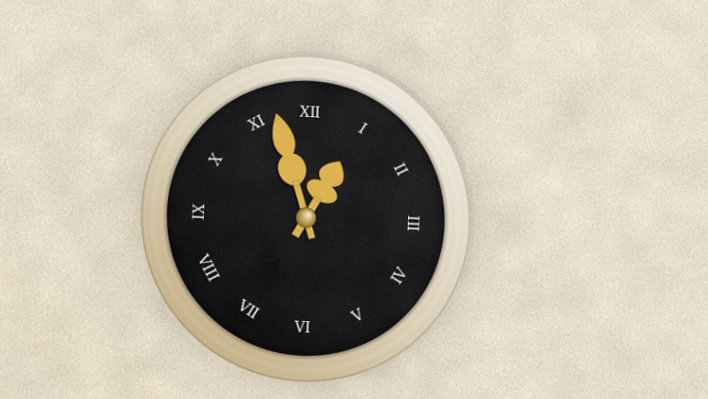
12:57
